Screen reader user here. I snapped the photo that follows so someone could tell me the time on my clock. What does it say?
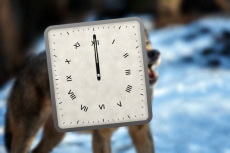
12:00
